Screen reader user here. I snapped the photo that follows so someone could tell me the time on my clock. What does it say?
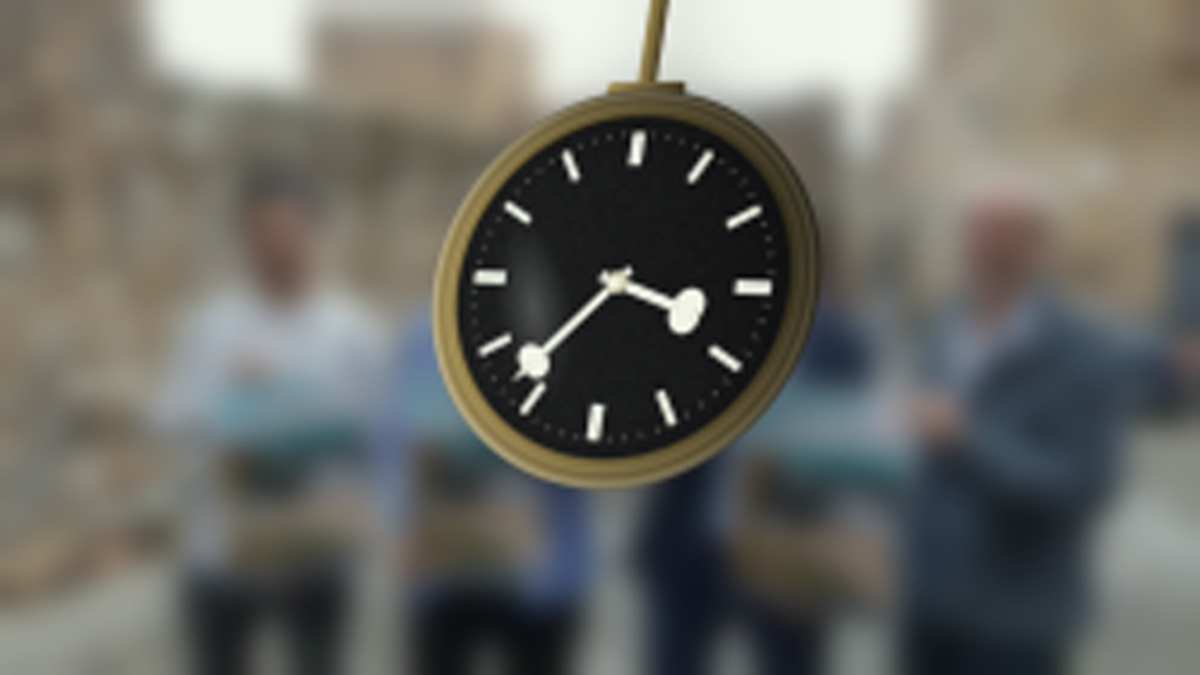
3:37
